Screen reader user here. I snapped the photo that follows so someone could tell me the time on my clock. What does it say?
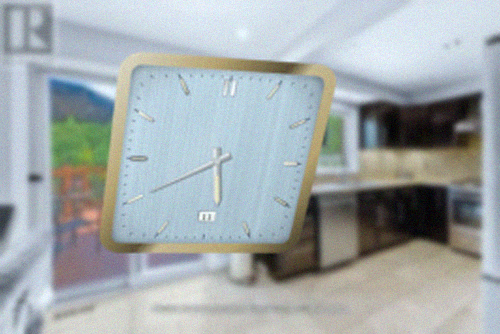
5:40
